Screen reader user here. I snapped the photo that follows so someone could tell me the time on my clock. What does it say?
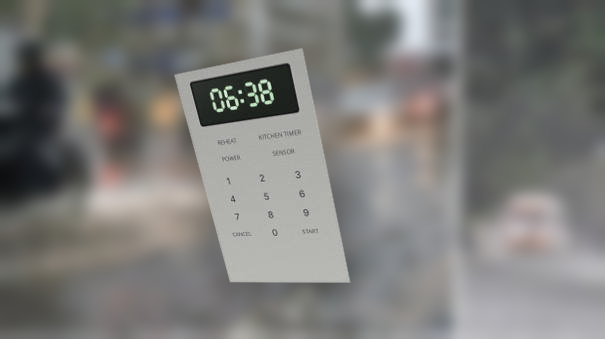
6:38
